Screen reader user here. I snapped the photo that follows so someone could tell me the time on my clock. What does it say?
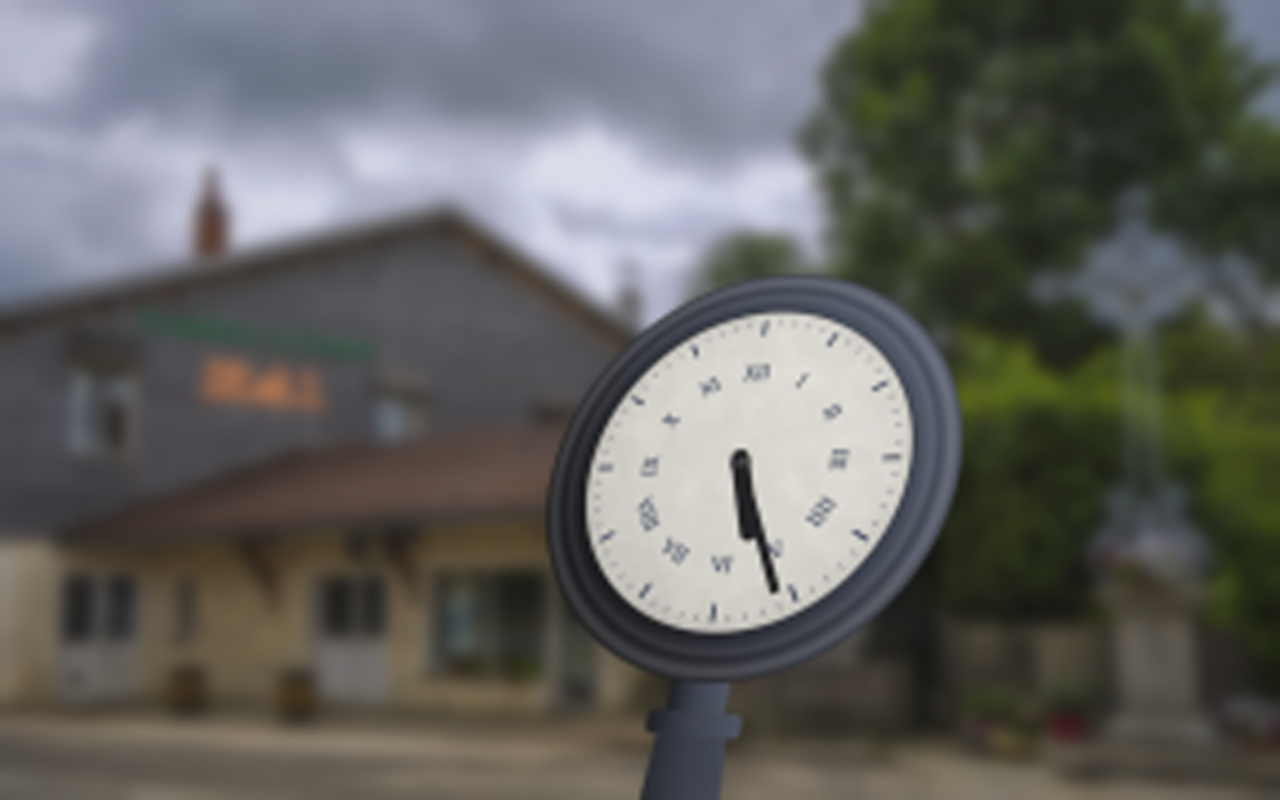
5:26
